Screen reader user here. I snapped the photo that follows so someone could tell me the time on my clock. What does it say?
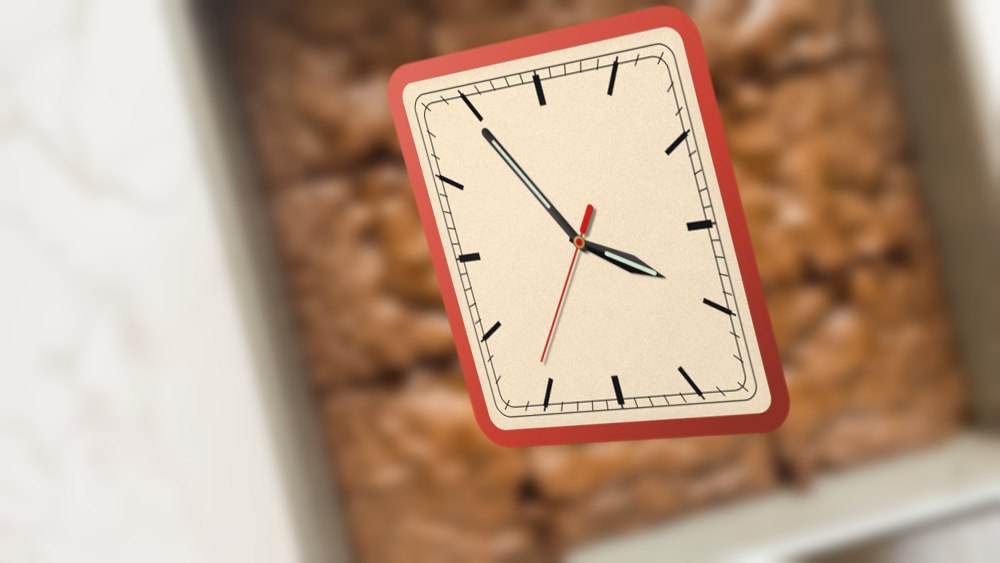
3:54:36
